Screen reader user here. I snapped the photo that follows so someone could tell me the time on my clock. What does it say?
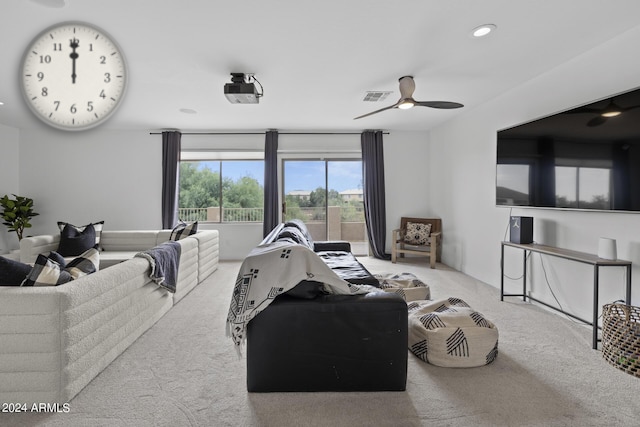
12:00
